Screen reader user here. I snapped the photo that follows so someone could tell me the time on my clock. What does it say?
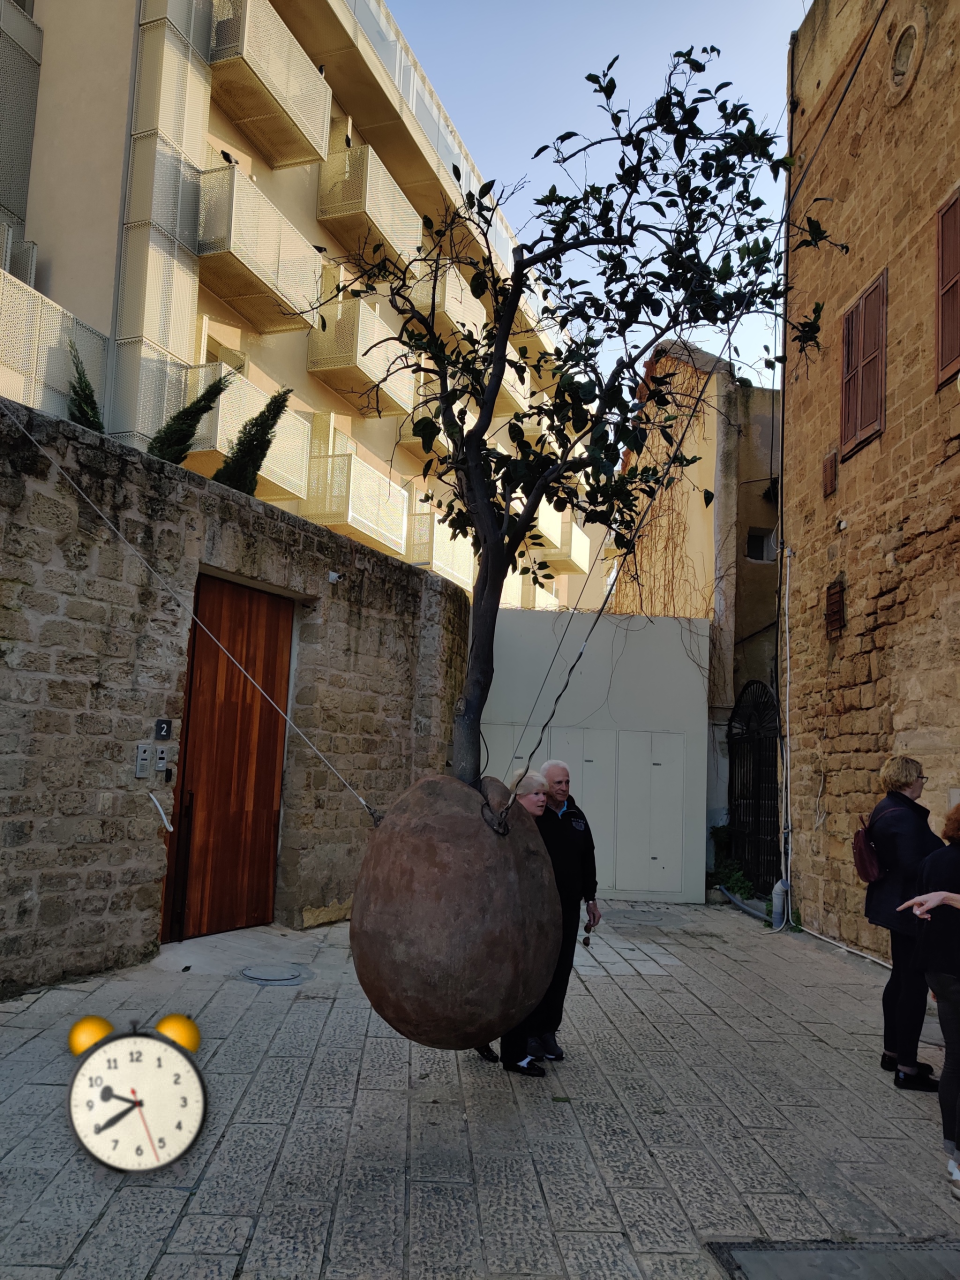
9:39:27
